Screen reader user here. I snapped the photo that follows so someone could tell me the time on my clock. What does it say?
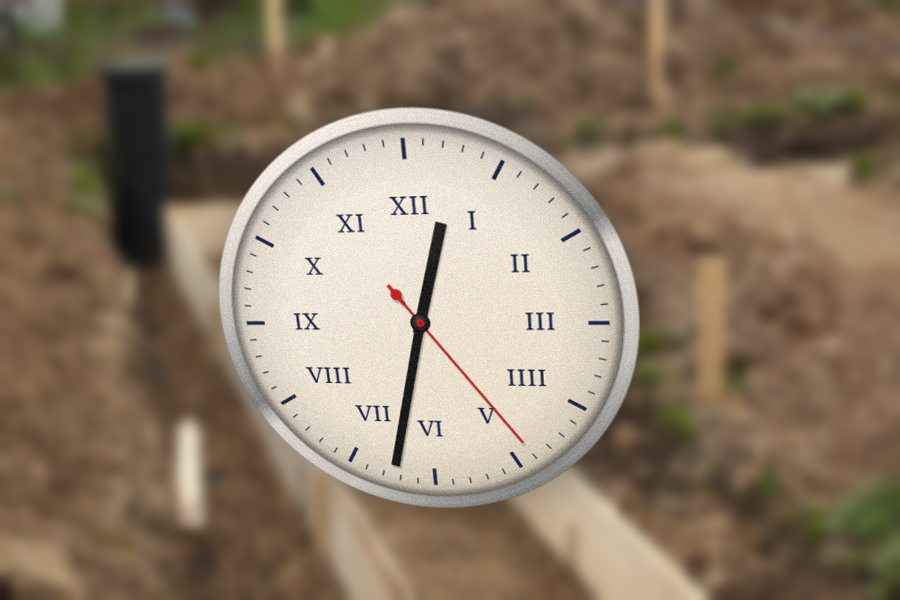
12:32:24
